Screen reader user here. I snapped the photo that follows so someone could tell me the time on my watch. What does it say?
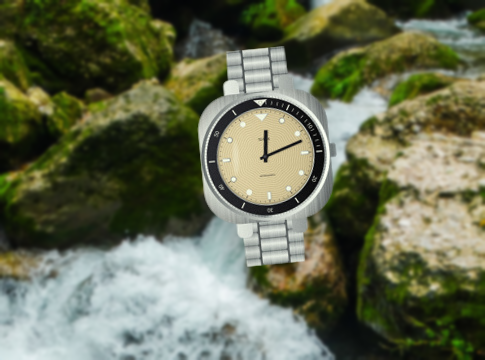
12:12
